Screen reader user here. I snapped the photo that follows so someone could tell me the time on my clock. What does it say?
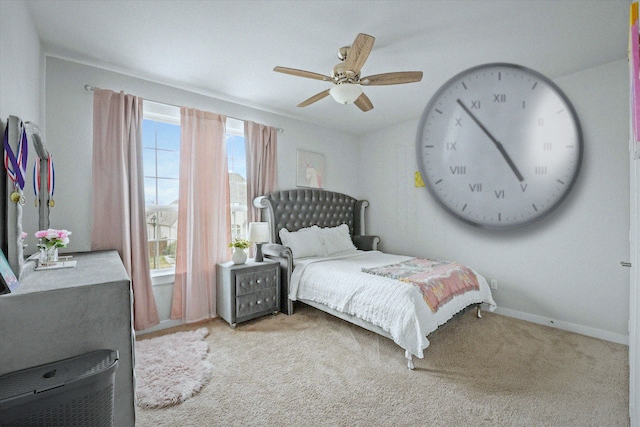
4:53
